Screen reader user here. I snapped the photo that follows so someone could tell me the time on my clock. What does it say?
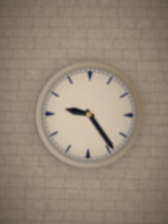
9:24
